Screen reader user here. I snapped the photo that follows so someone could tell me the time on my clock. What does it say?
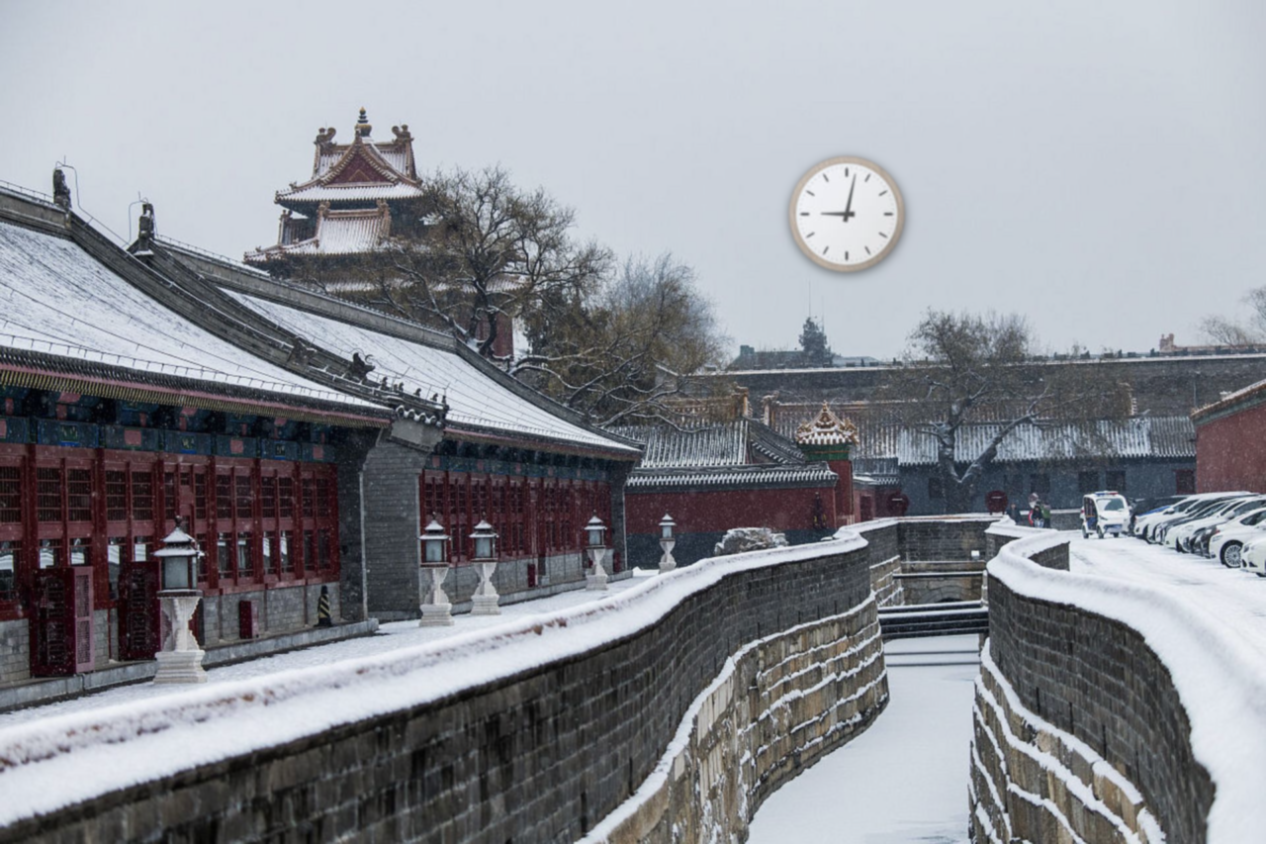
9:02
